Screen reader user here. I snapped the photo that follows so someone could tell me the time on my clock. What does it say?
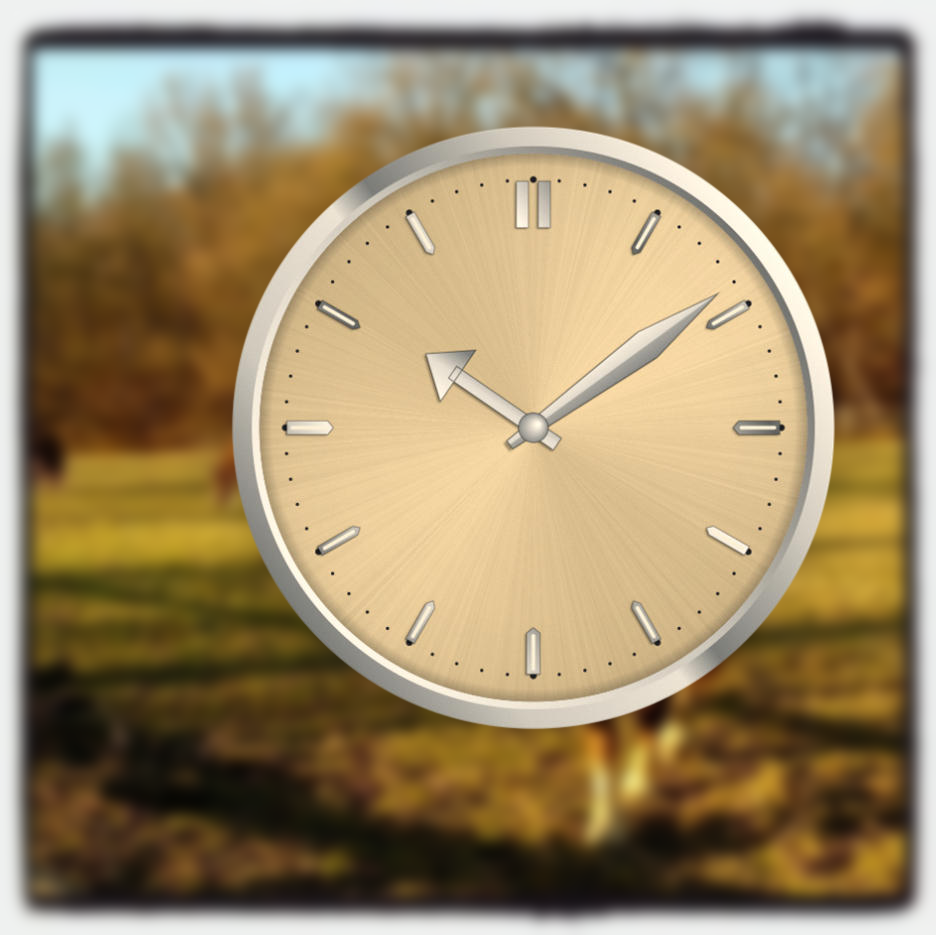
10:09
